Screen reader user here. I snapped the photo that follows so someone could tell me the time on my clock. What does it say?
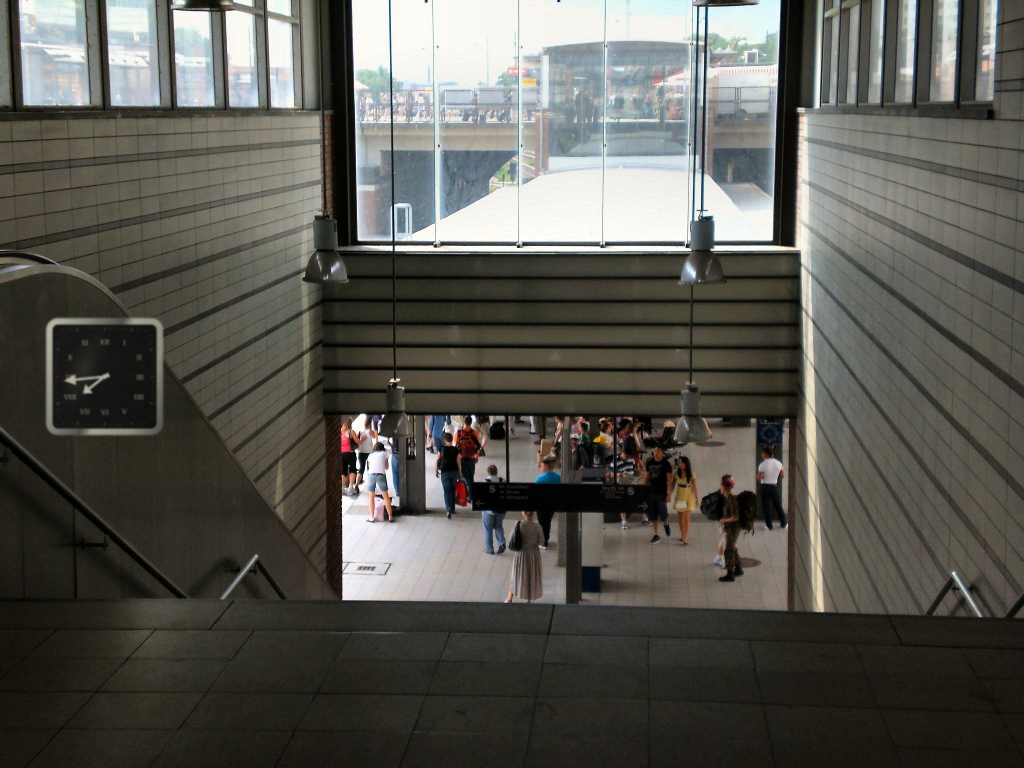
7:44
